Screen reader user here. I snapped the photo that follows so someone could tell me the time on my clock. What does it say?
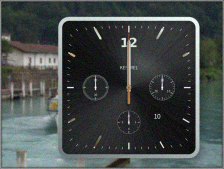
12:00
